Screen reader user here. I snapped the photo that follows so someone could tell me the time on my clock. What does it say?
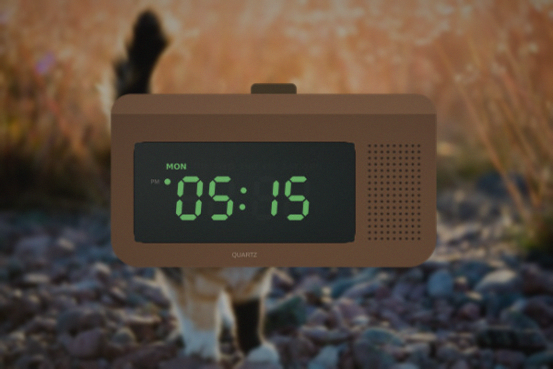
5:15
